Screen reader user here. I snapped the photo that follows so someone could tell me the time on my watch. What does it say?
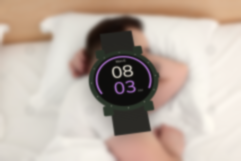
8:03
